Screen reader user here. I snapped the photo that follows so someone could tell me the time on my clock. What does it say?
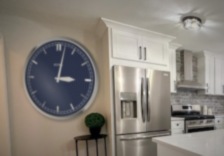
3:02
